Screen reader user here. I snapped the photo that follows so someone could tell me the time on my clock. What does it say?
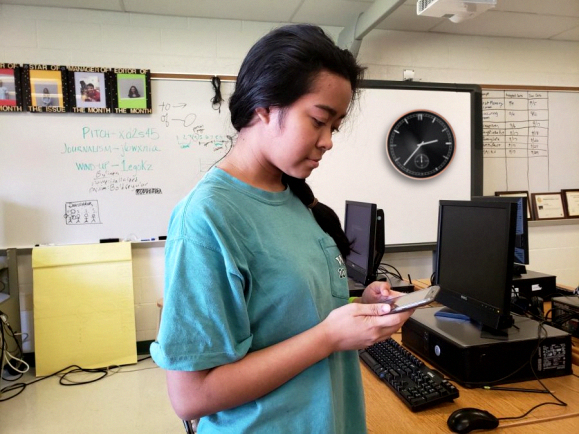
2:37
